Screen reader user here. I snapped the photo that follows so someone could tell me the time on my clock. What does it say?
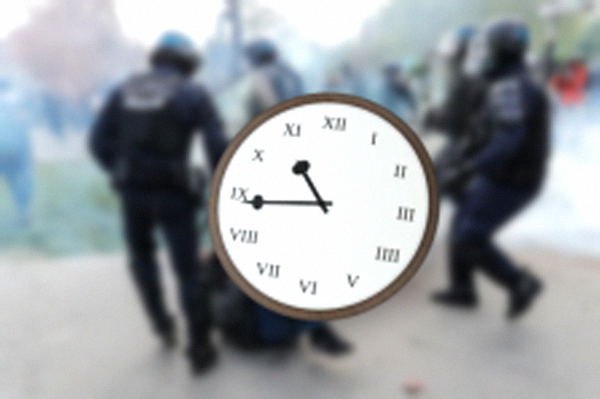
10:44
